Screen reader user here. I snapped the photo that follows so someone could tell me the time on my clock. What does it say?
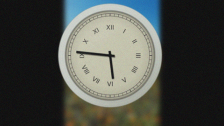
5:46
